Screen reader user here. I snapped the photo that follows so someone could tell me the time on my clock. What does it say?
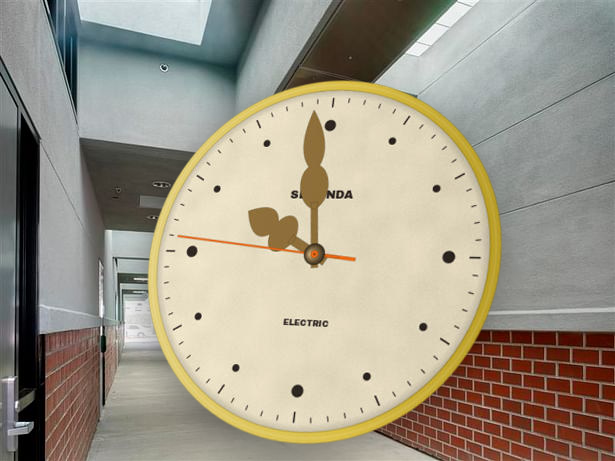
9:58:46
